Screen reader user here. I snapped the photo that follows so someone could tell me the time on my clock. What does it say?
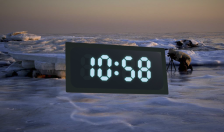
10:58
